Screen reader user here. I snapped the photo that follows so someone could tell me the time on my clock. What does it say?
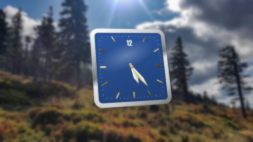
5:24
